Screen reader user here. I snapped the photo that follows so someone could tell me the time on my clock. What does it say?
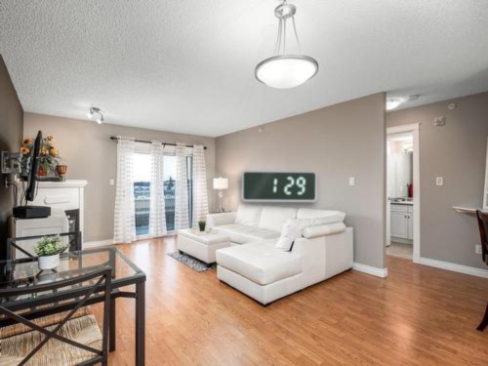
1:29
